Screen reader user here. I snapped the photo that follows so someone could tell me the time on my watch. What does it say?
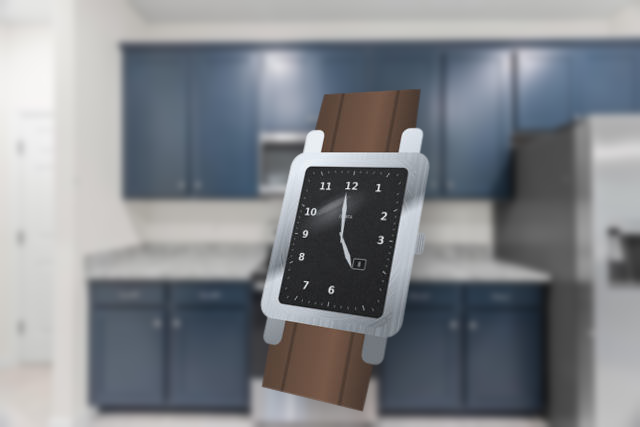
4:59
